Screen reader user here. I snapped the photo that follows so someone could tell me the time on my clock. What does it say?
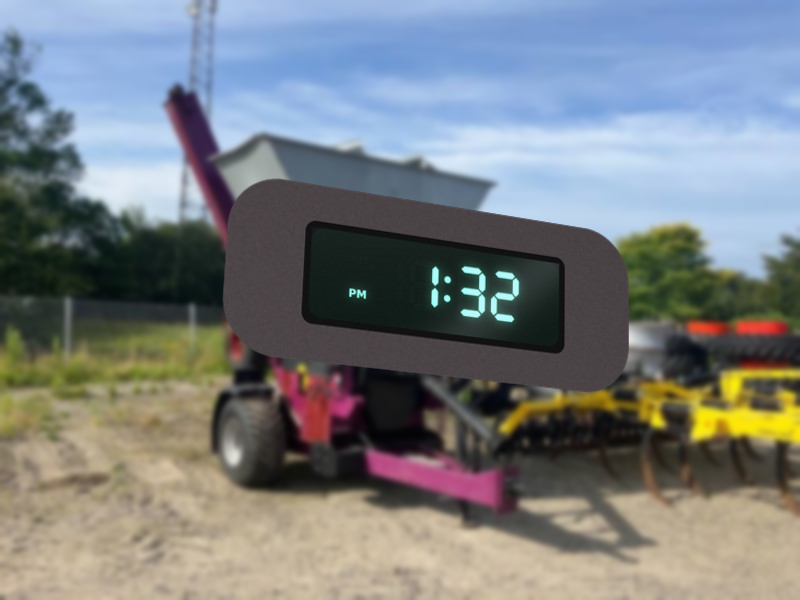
1:32
